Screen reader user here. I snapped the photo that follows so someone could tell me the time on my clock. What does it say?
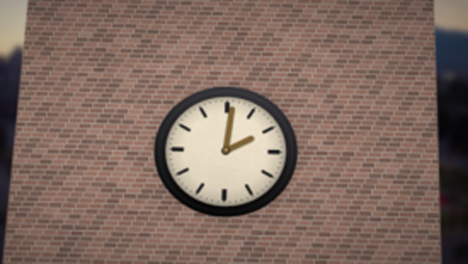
2:01
